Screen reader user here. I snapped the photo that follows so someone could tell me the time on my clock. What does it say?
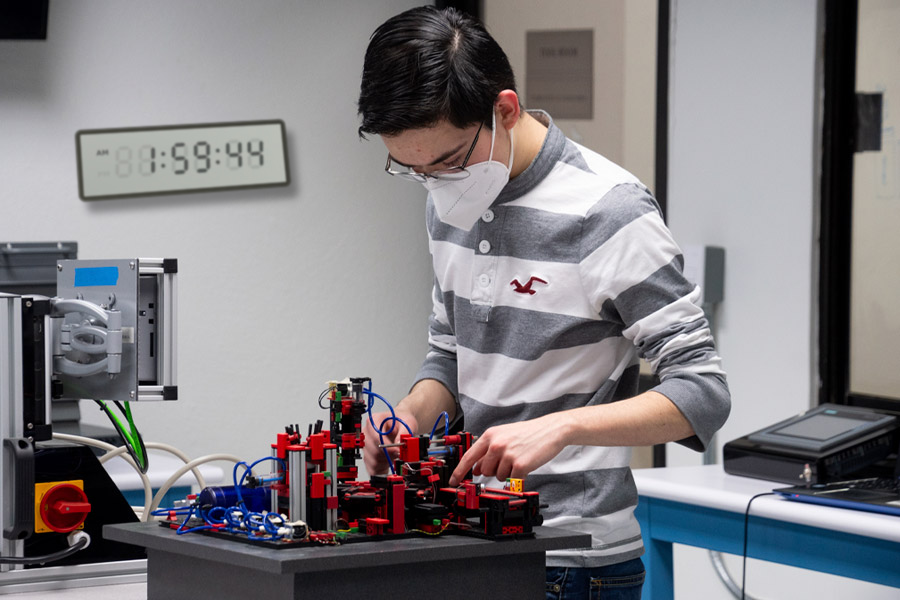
1:59:44
